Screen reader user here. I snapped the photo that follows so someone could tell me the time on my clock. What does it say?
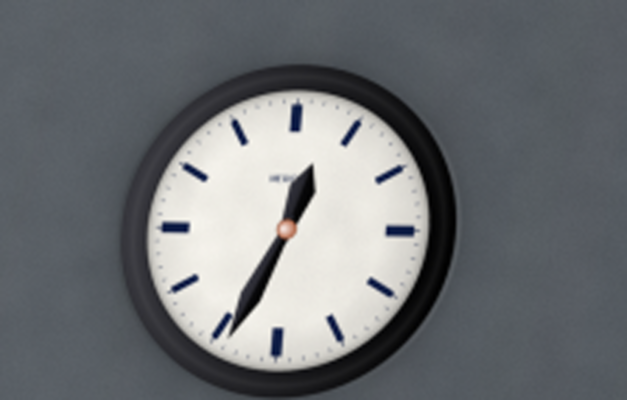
12:34
